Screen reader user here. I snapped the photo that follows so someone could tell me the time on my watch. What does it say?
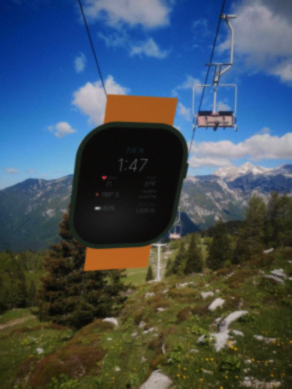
1:47
